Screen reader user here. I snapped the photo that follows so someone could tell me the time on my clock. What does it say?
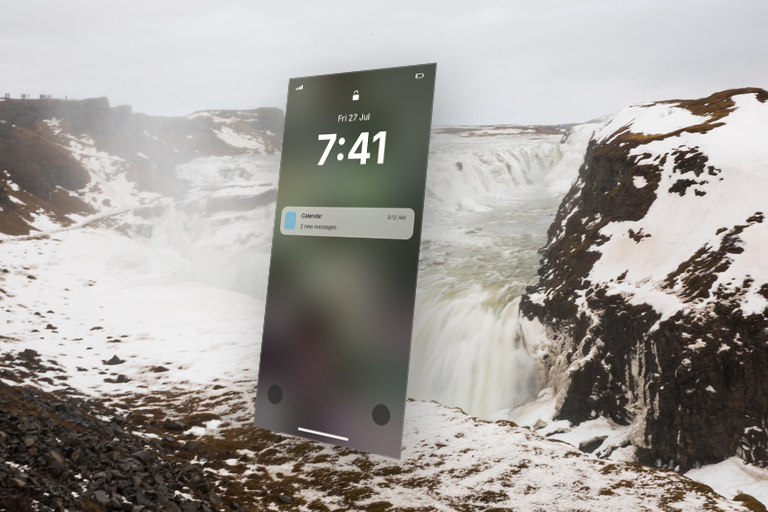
7:41
